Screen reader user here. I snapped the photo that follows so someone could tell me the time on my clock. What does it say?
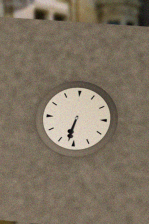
6:32
